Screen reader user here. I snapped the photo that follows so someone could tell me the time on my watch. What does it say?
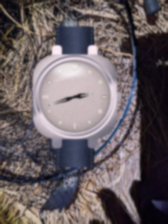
2:42
